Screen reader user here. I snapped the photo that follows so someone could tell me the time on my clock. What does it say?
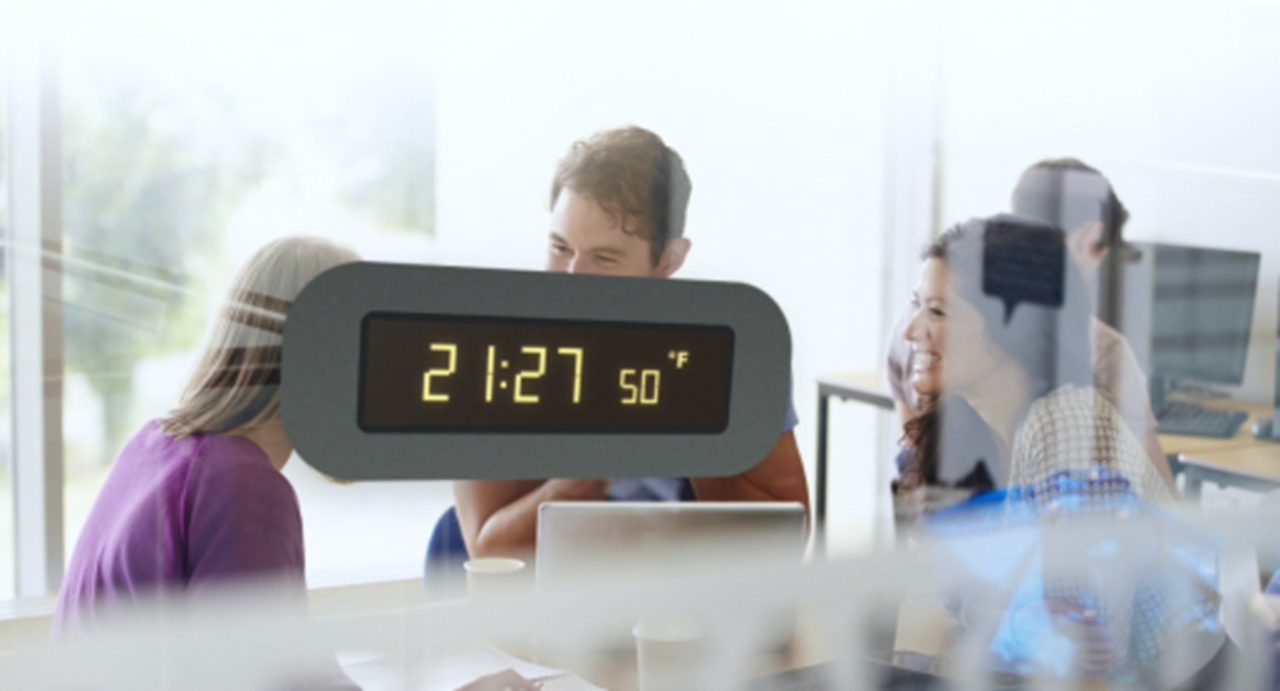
21:27
